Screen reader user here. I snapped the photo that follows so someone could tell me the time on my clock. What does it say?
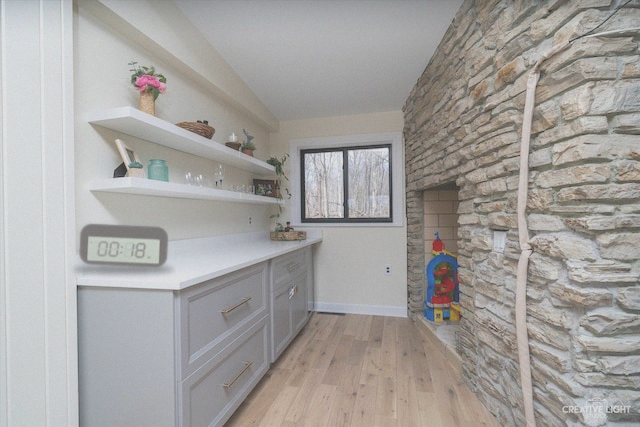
0:18
